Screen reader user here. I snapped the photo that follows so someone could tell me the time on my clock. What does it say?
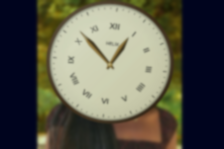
12:52
